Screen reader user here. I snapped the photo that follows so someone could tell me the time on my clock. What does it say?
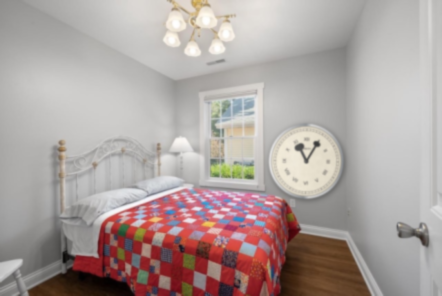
11:05
